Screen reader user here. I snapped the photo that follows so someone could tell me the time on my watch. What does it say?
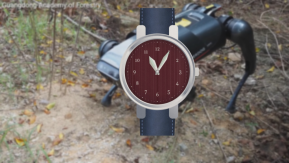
11:05
